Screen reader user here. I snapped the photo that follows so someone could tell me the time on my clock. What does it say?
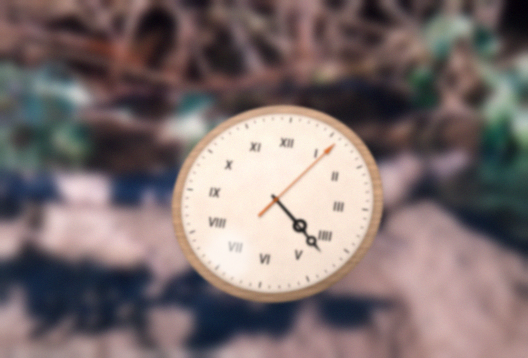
4:22:06
